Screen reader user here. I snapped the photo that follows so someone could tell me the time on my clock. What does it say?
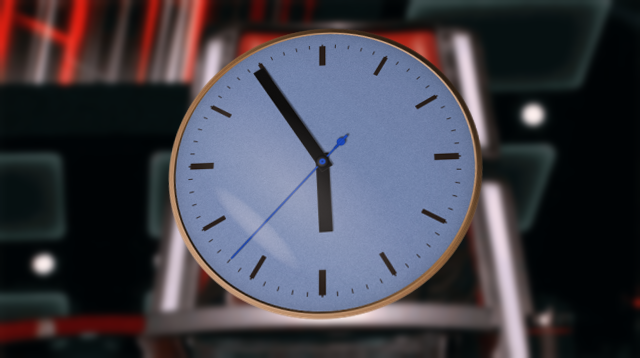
5:54:37
